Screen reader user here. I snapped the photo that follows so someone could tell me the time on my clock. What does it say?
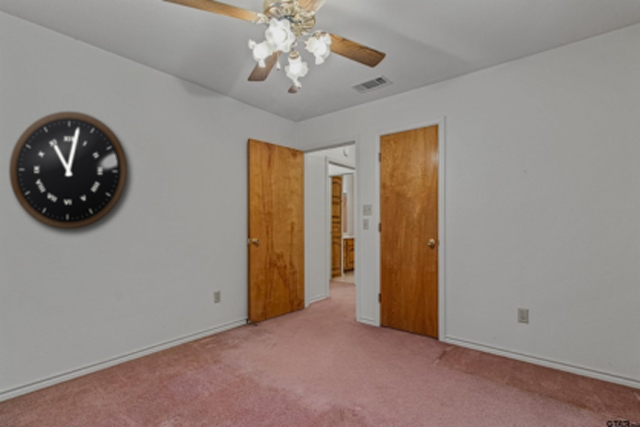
11:02
